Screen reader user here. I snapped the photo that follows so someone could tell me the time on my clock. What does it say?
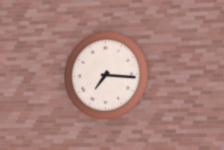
7:16
